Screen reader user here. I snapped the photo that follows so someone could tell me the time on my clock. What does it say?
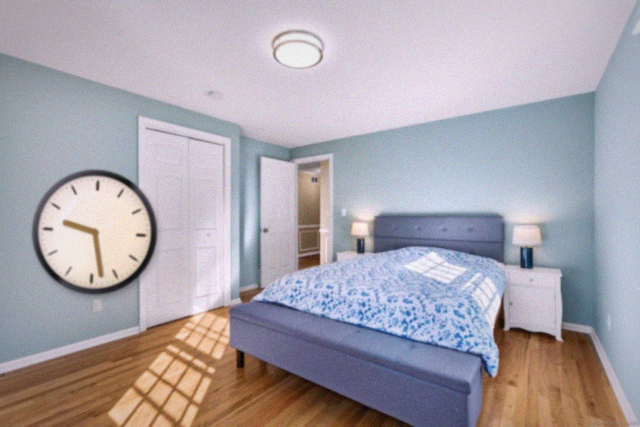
9:28
